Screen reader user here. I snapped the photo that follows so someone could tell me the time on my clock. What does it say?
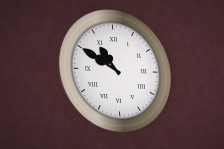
10:50
